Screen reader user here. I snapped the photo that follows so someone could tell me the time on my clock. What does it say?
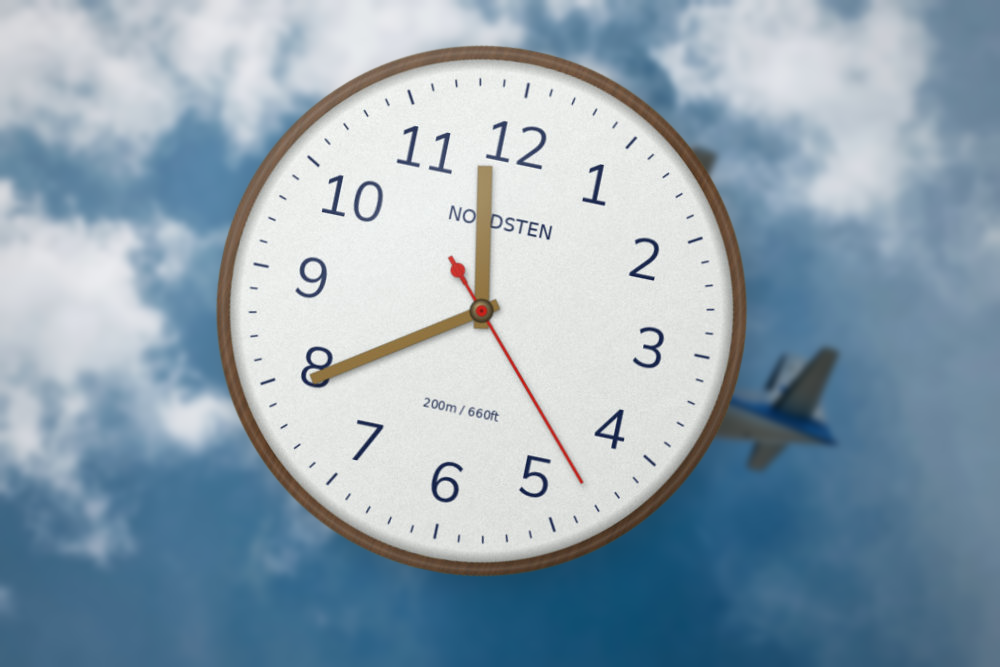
11:39:23
